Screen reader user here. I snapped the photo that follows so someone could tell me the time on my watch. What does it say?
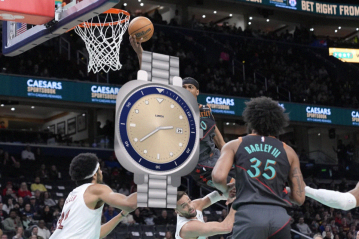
2:39
